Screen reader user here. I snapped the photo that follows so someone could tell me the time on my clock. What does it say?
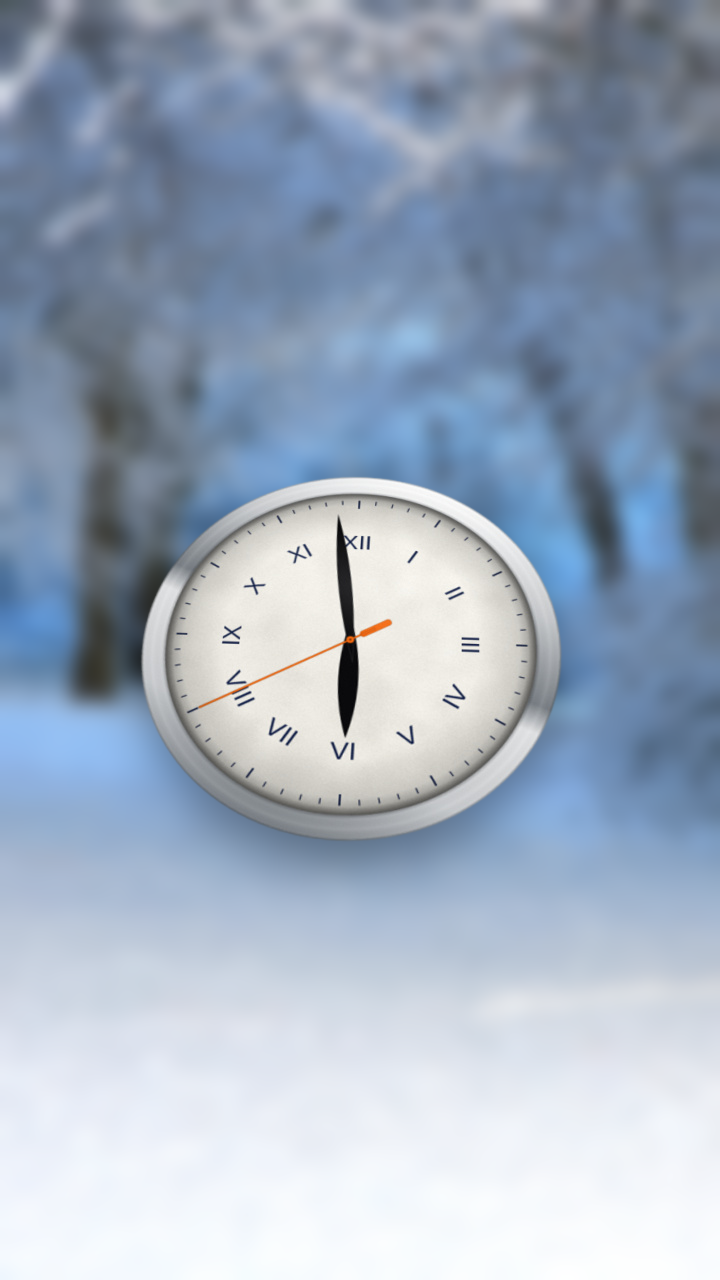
5:58:40
